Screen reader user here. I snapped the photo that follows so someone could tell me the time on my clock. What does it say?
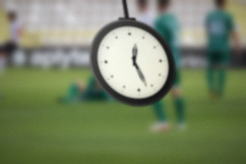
12:27
